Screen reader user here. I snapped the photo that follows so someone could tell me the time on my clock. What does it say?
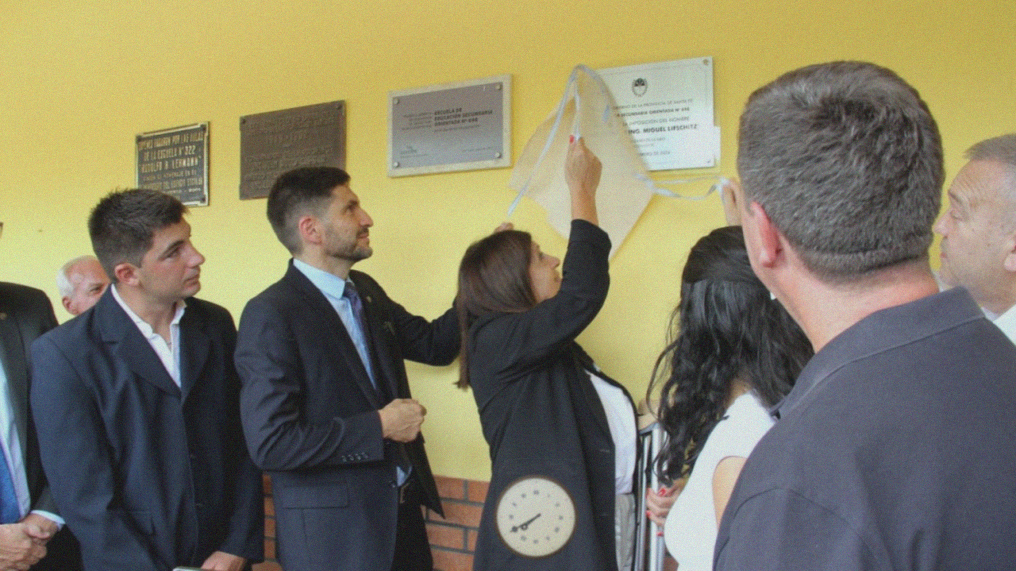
7:40
